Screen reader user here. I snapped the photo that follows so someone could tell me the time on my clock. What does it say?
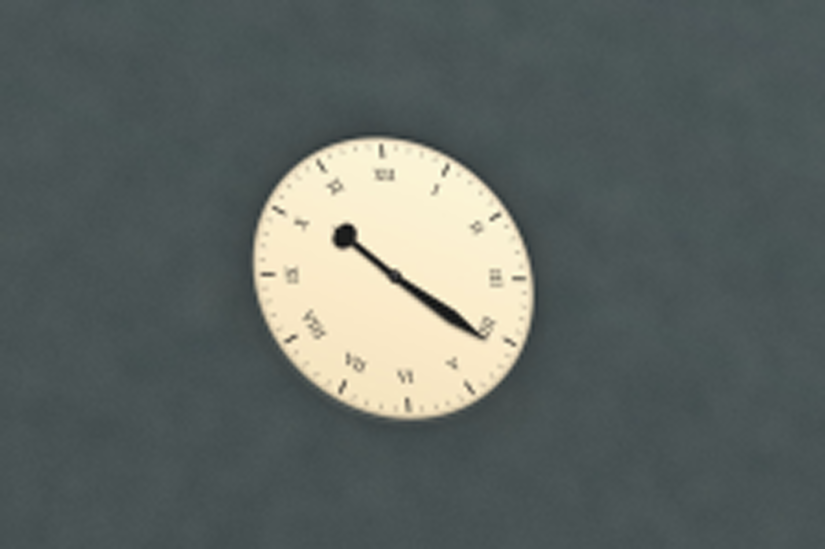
10:21
